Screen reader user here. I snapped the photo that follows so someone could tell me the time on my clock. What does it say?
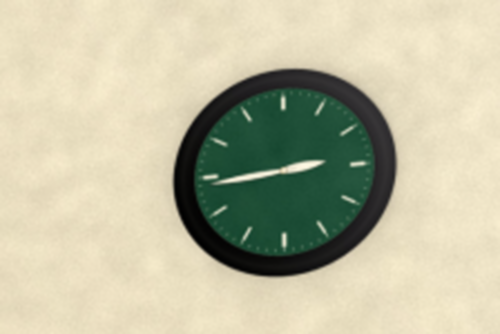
2:44
